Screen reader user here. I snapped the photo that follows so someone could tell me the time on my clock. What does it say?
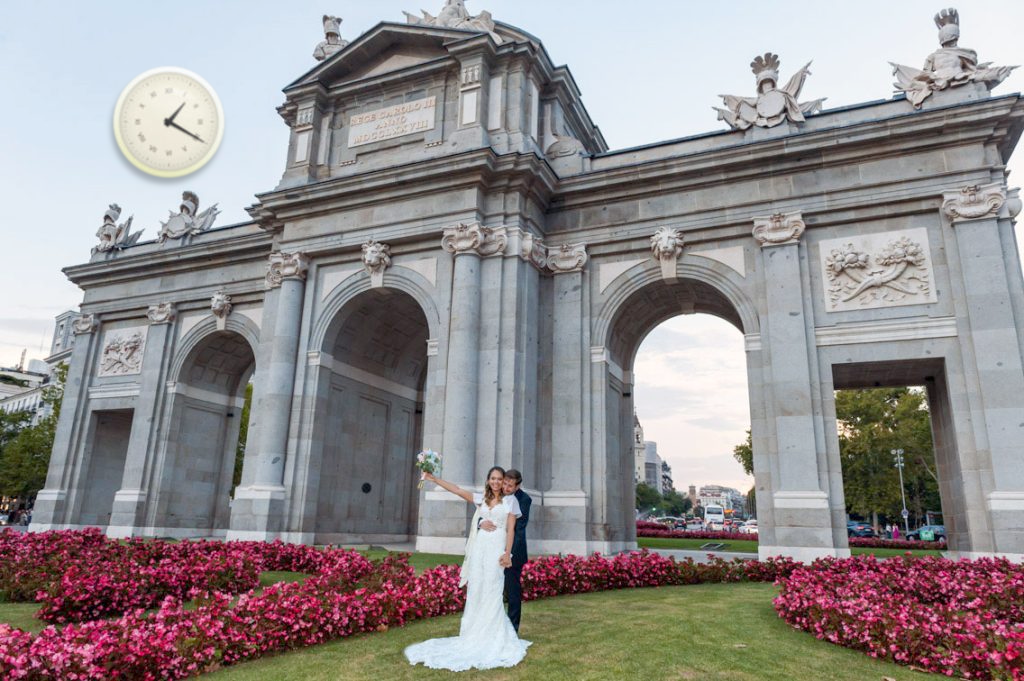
1:20
